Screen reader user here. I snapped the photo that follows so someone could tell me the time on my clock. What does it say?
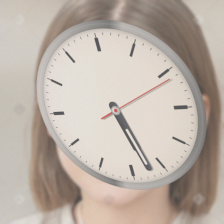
5:27:11
